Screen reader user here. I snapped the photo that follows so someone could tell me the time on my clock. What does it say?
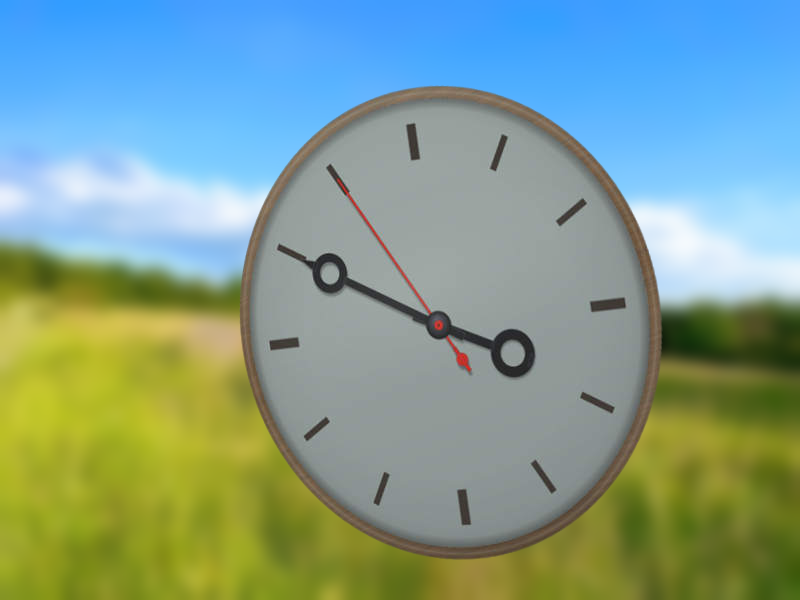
3:49:55
